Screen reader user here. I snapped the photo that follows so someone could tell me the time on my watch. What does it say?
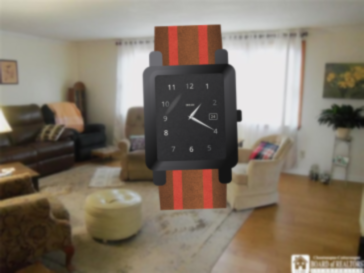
1:20
